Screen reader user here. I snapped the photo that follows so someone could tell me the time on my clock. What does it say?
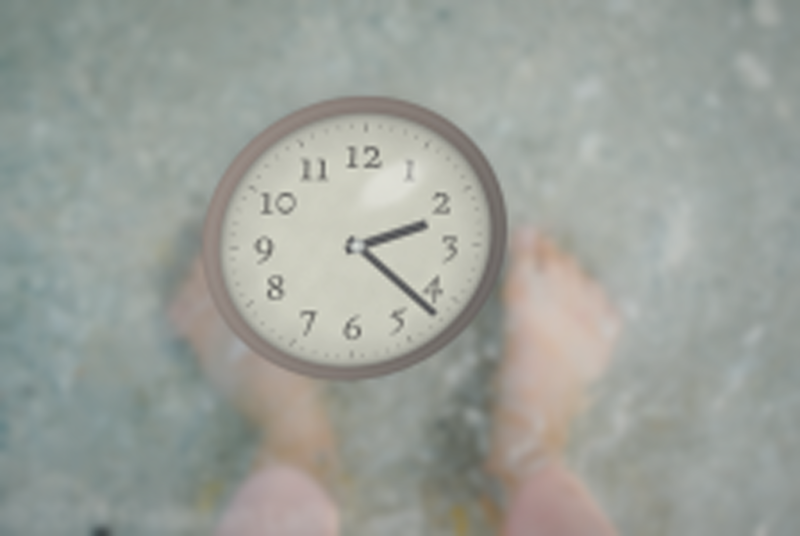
2:22
